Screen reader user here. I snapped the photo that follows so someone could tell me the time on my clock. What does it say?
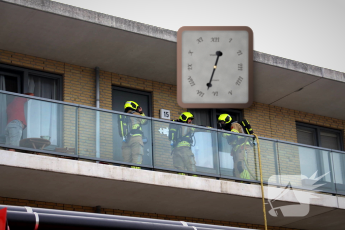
12:33
